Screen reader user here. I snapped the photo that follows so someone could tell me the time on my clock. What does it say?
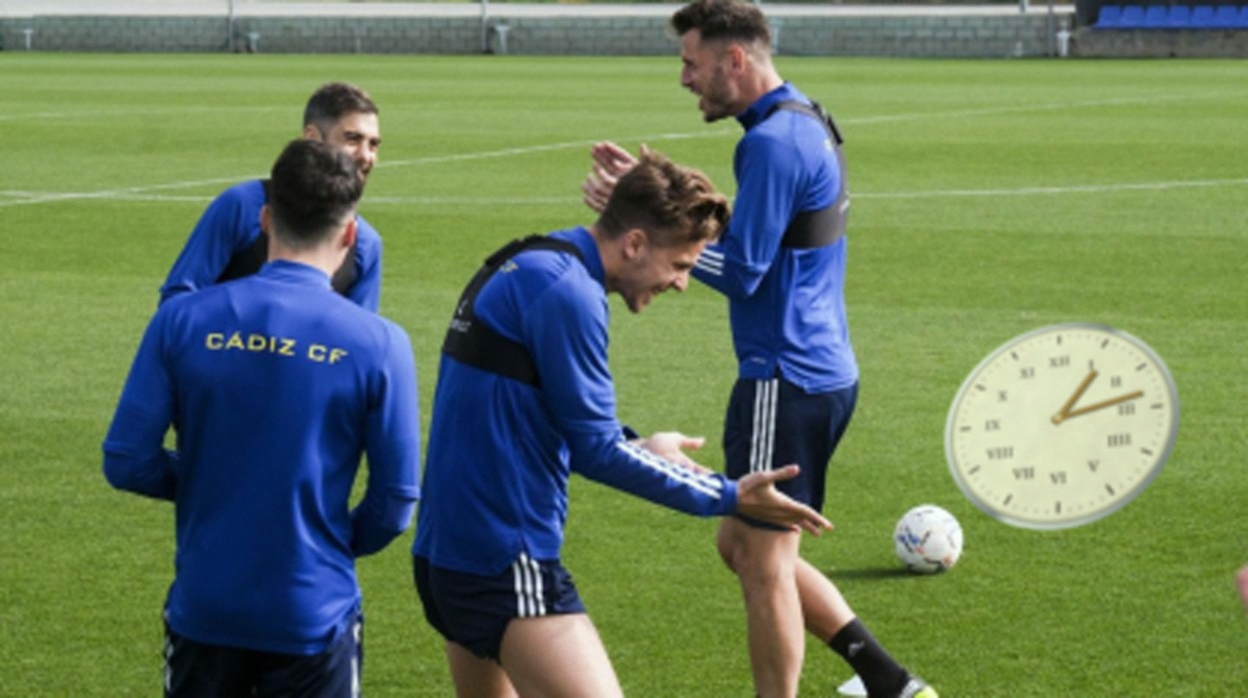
1:13
